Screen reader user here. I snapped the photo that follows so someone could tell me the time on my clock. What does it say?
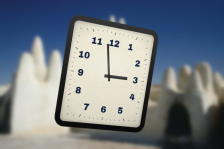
2:58
